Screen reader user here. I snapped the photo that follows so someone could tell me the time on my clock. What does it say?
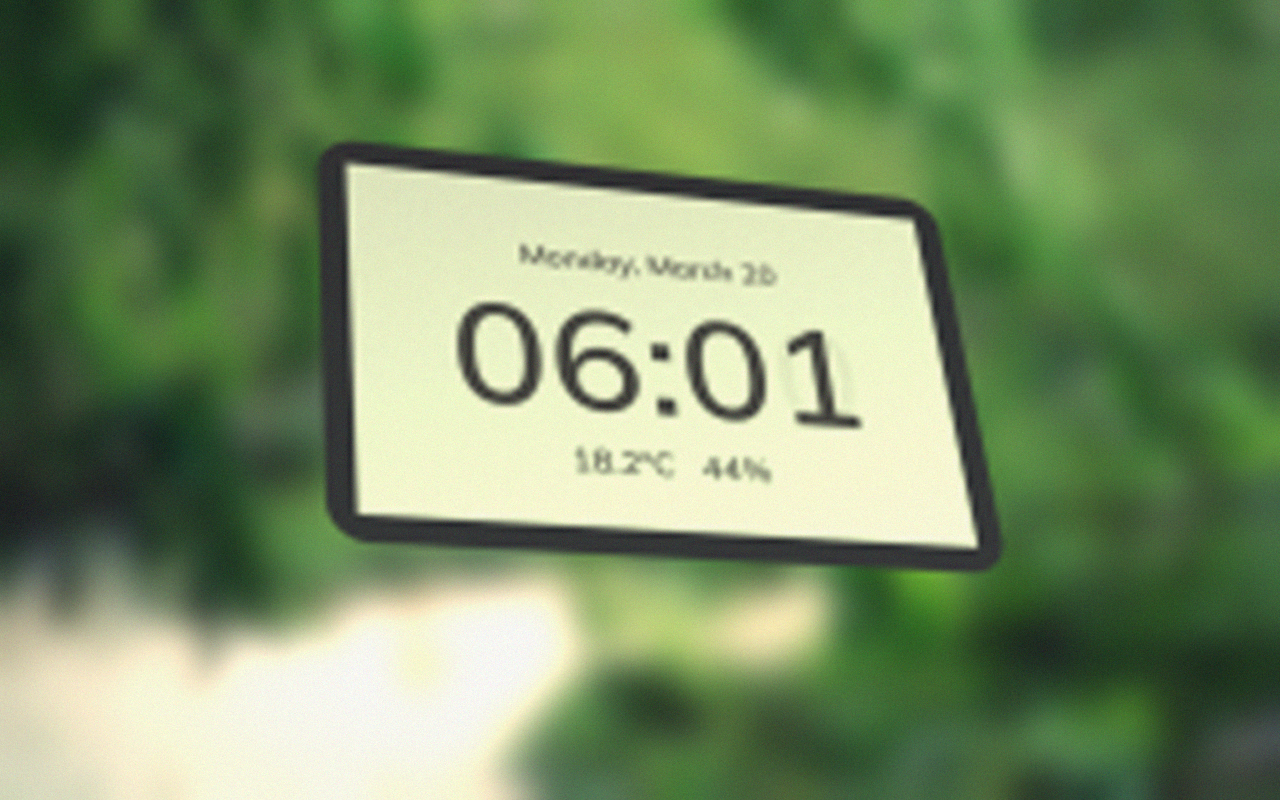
6:01
